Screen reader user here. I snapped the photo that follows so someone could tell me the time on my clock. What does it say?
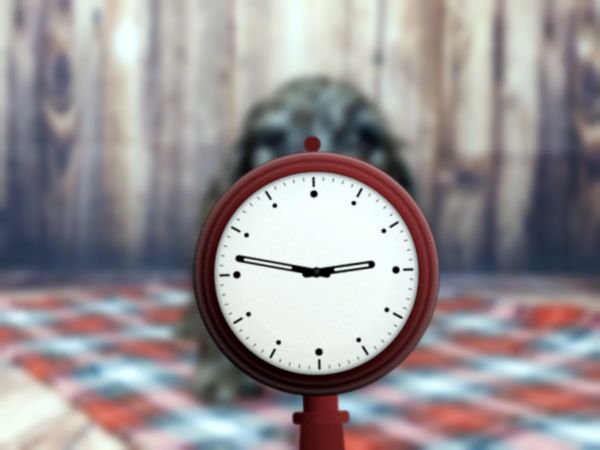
2:47
